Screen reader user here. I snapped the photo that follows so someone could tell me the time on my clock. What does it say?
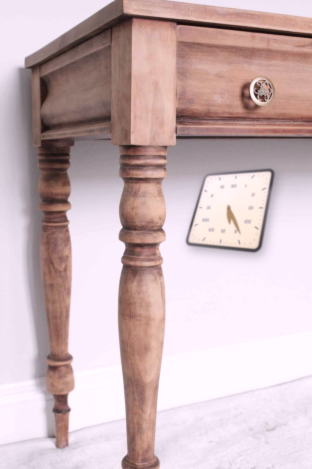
5:24
